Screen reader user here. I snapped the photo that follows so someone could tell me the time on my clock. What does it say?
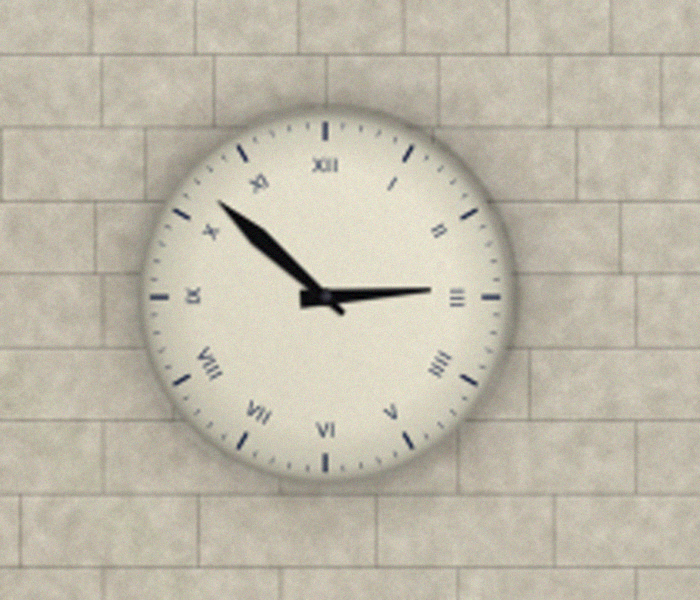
2:52
